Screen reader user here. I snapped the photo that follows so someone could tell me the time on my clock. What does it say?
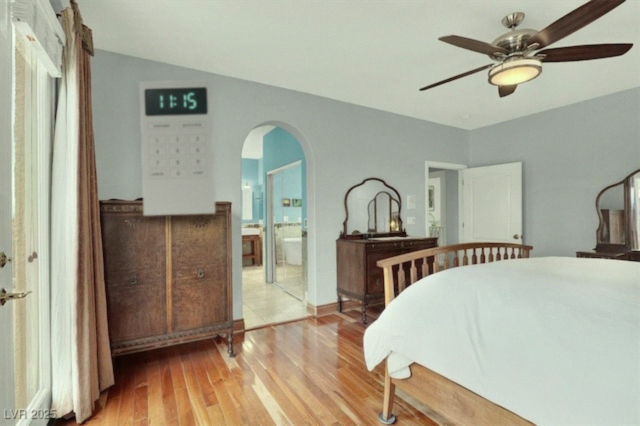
11:15
